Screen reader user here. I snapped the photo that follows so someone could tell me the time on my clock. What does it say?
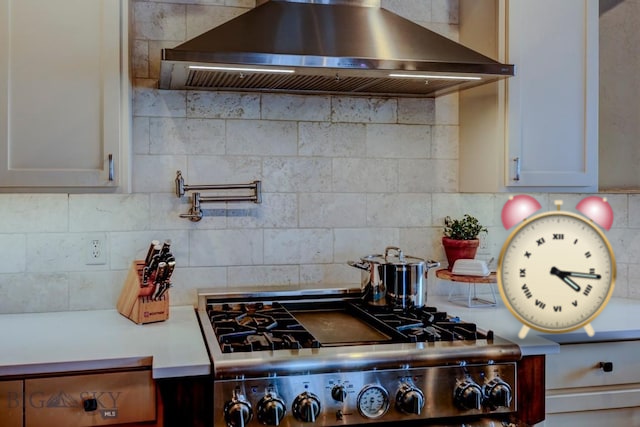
4:16
